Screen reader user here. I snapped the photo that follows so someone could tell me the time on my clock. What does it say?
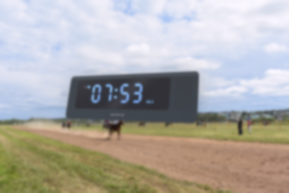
7:53
